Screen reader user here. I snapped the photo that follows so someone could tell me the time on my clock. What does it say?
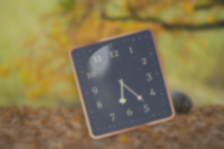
6:24
